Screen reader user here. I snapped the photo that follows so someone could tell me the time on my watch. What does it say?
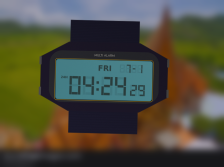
4:24:29
